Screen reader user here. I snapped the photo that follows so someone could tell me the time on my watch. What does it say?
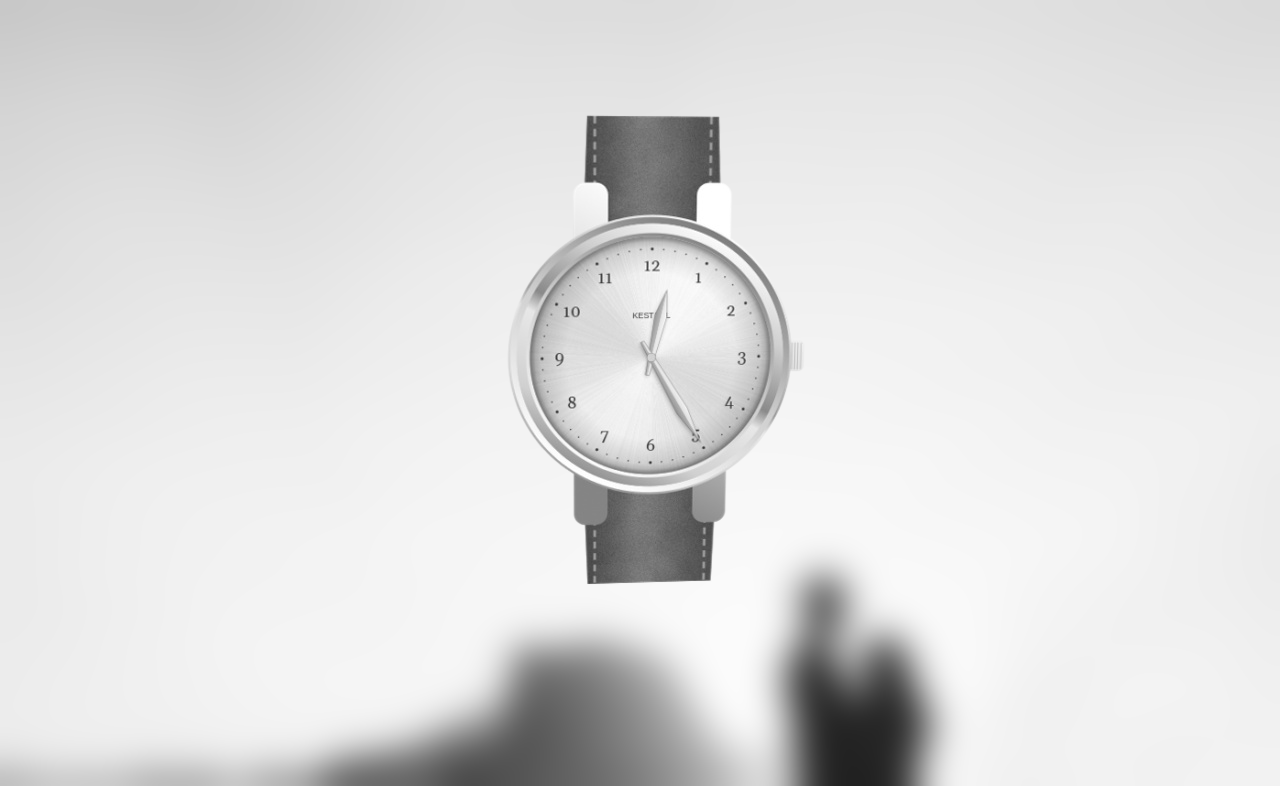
12:25
